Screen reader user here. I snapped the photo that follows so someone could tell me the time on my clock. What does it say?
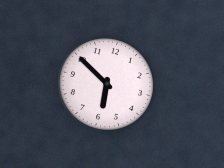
5:50
